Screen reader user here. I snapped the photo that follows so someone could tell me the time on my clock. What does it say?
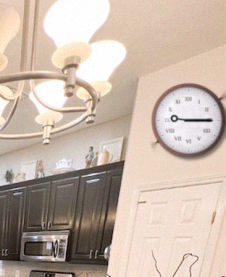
9:15
